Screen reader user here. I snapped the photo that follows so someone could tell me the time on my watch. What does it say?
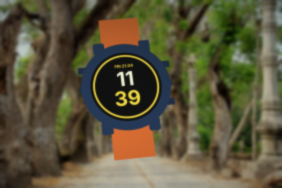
11:39
